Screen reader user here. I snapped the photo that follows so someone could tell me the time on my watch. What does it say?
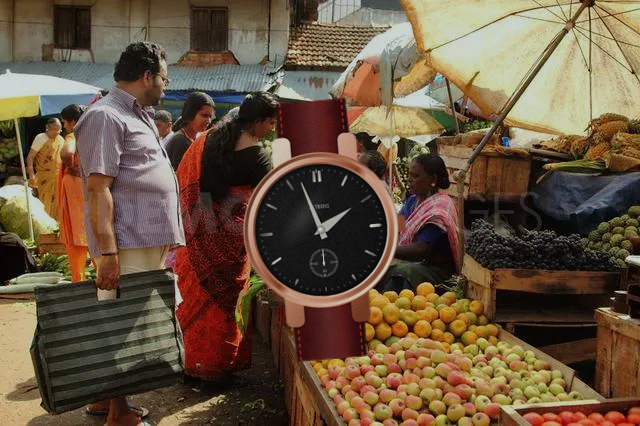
1:57
